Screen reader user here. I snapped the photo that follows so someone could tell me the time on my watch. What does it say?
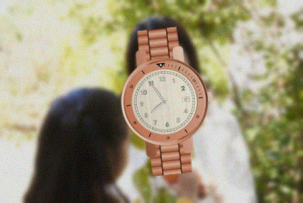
7:55
